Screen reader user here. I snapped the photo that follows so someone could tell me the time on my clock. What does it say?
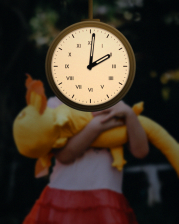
2:01
